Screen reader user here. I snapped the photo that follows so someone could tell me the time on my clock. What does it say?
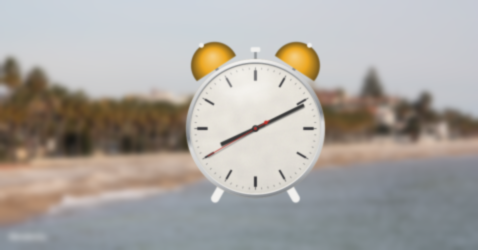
8:10:40
